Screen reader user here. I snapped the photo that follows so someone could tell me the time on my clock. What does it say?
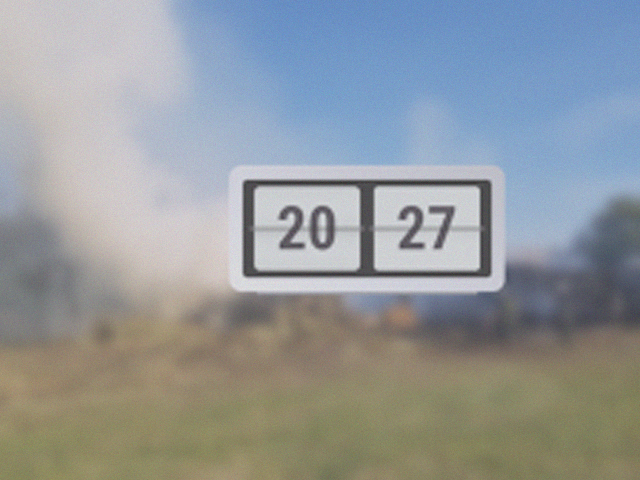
20:27
